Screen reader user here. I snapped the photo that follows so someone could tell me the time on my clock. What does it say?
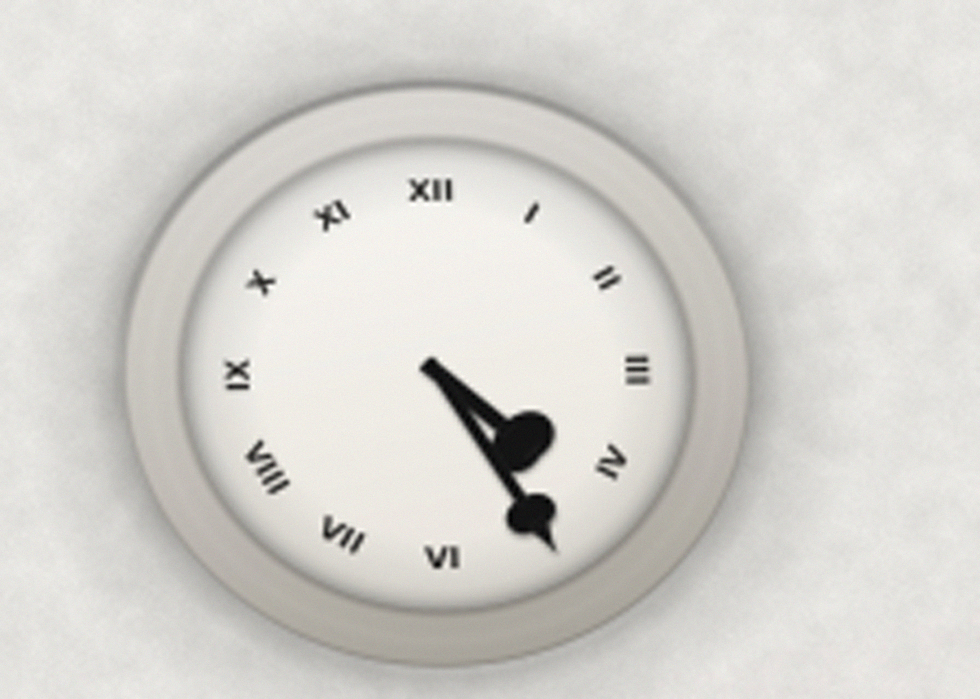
4:25
